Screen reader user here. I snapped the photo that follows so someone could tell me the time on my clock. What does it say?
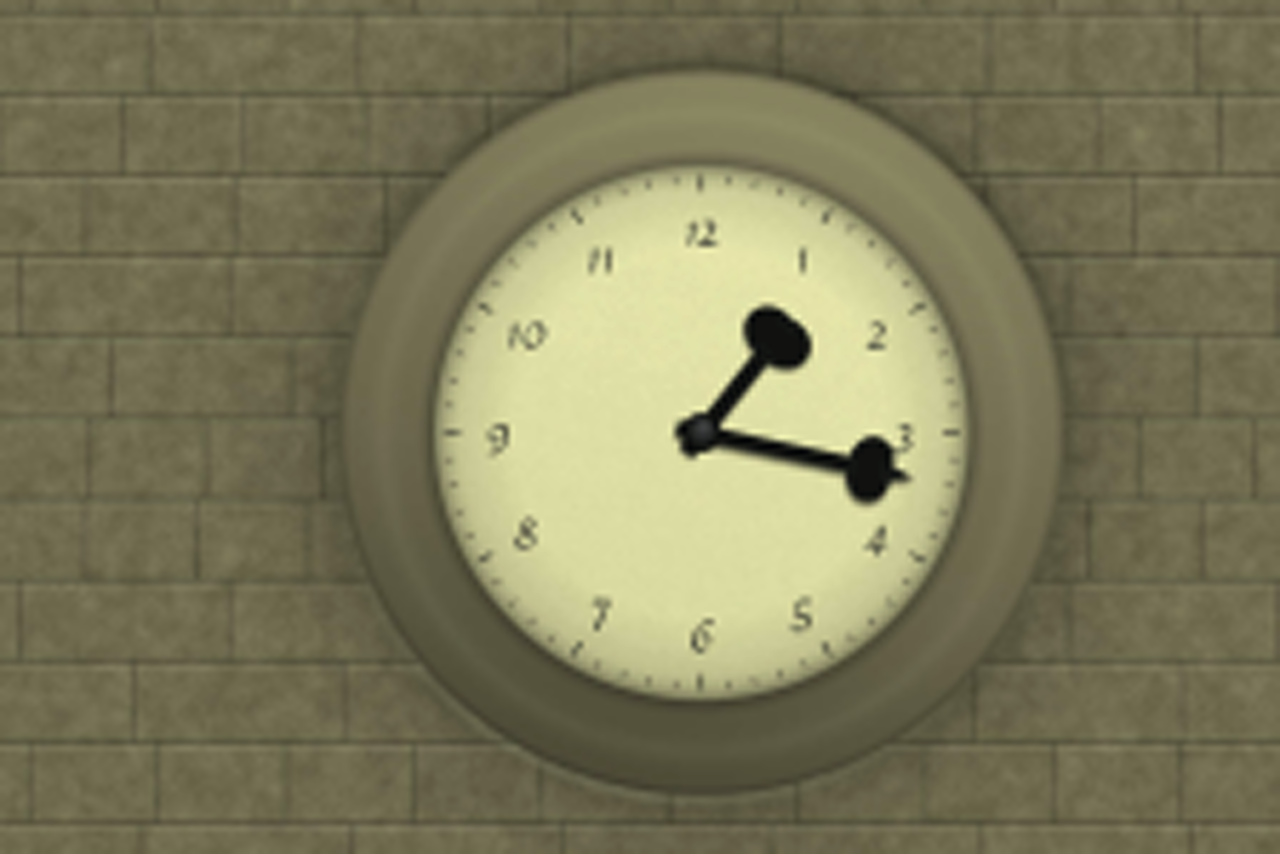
1:17
